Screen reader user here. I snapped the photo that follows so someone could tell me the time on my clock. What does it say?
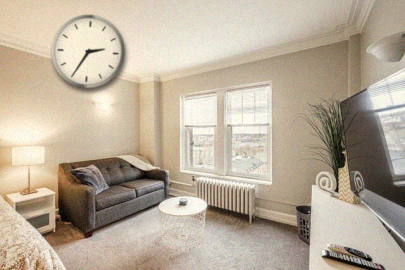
2:35
